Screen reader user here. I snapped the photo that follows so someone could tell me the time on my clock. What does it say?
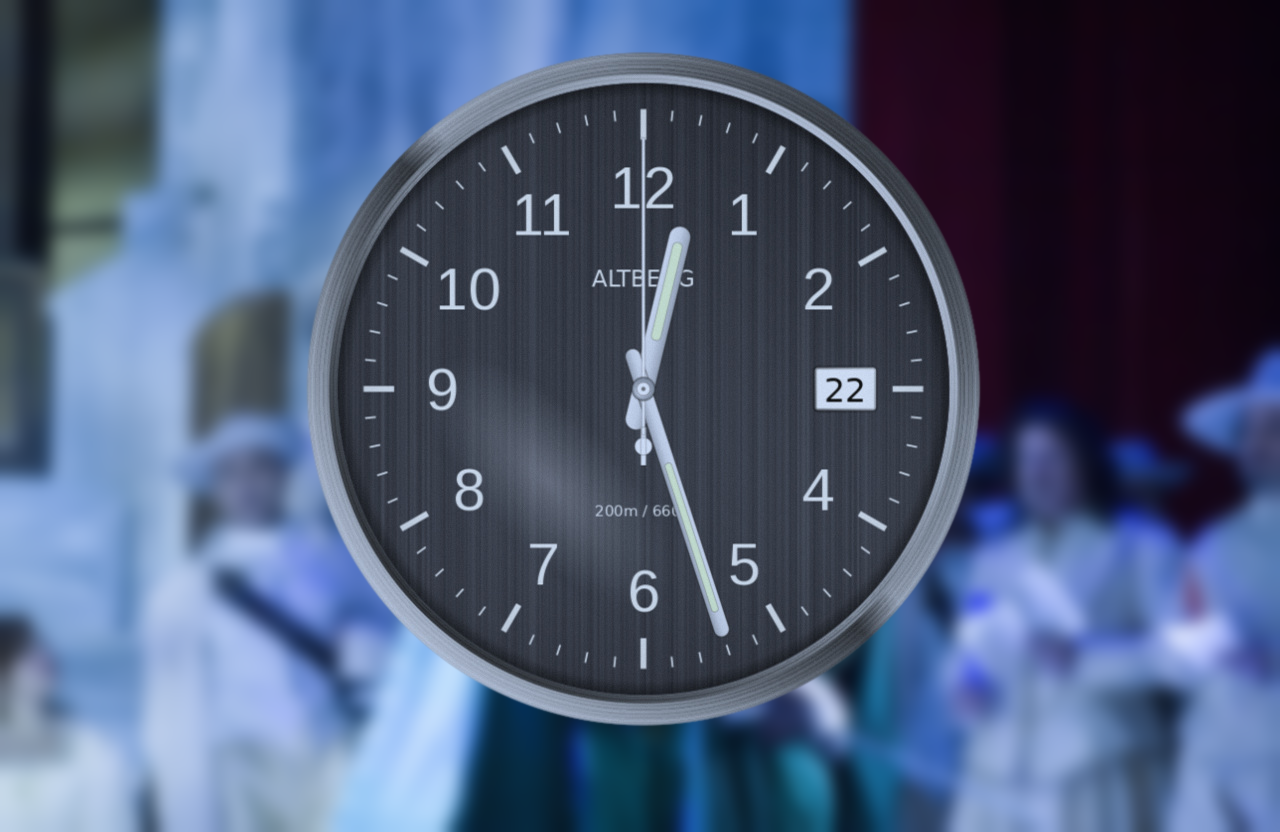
12:27:00
